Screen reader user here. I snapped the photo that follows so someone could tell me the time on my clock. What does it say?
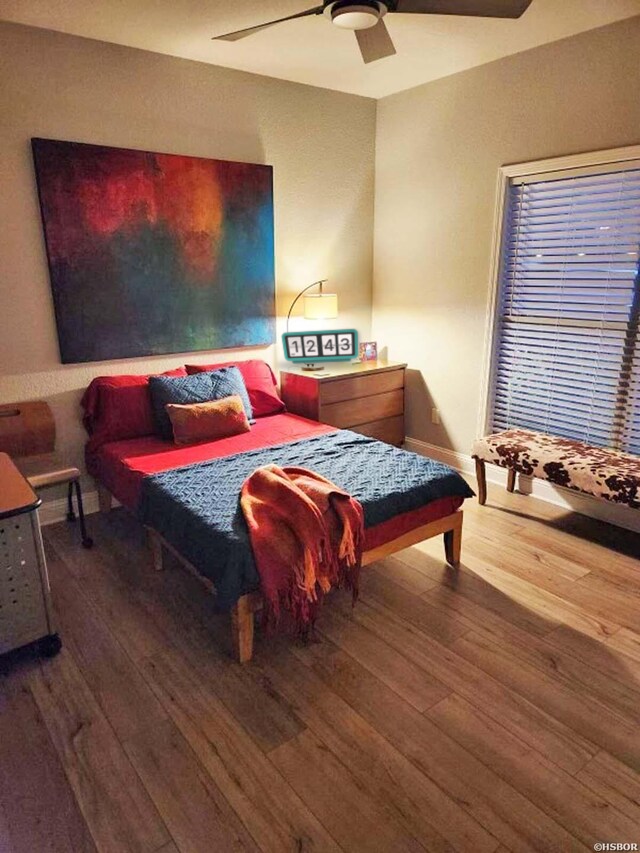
12:43
